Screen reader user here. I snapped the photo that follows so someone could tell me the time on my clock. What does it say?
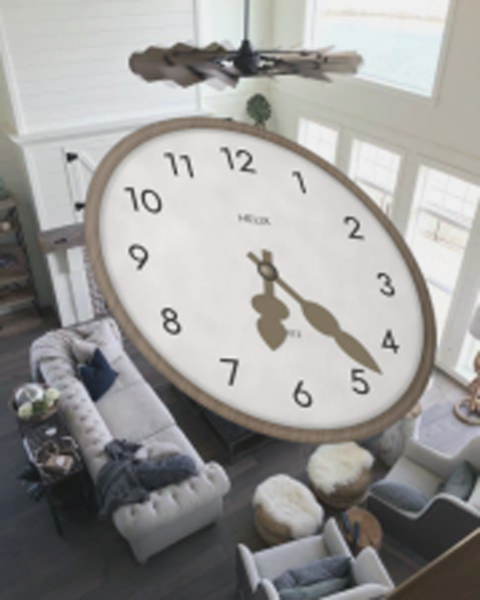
6:23
